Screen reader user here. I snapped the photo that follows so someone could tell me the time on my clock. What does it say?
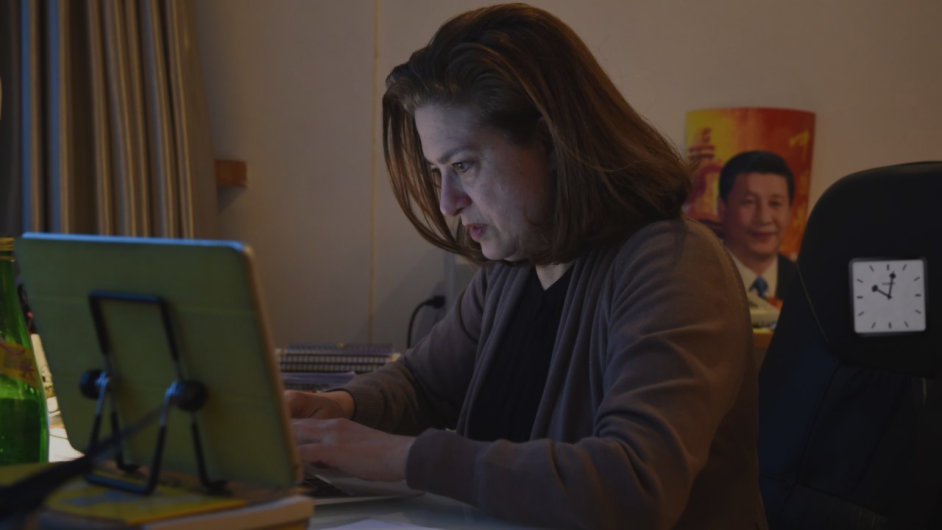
10:02
